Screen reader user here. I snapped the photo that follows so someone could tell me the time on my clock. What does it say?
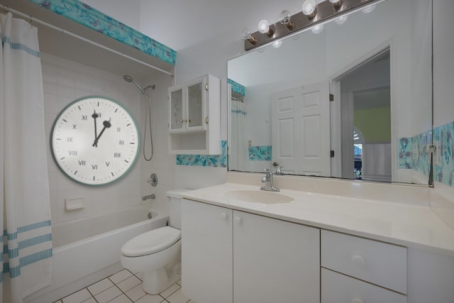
12:59
